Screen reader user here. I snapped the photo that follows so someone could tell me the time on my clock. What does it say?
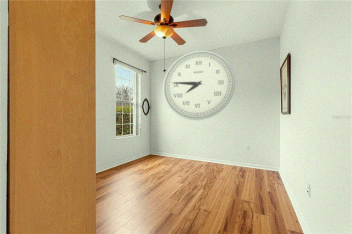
7:46
